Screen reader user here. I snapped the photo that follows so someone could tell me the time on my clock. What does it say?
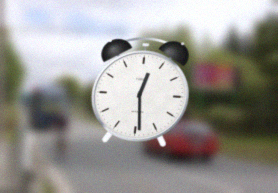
12:29
